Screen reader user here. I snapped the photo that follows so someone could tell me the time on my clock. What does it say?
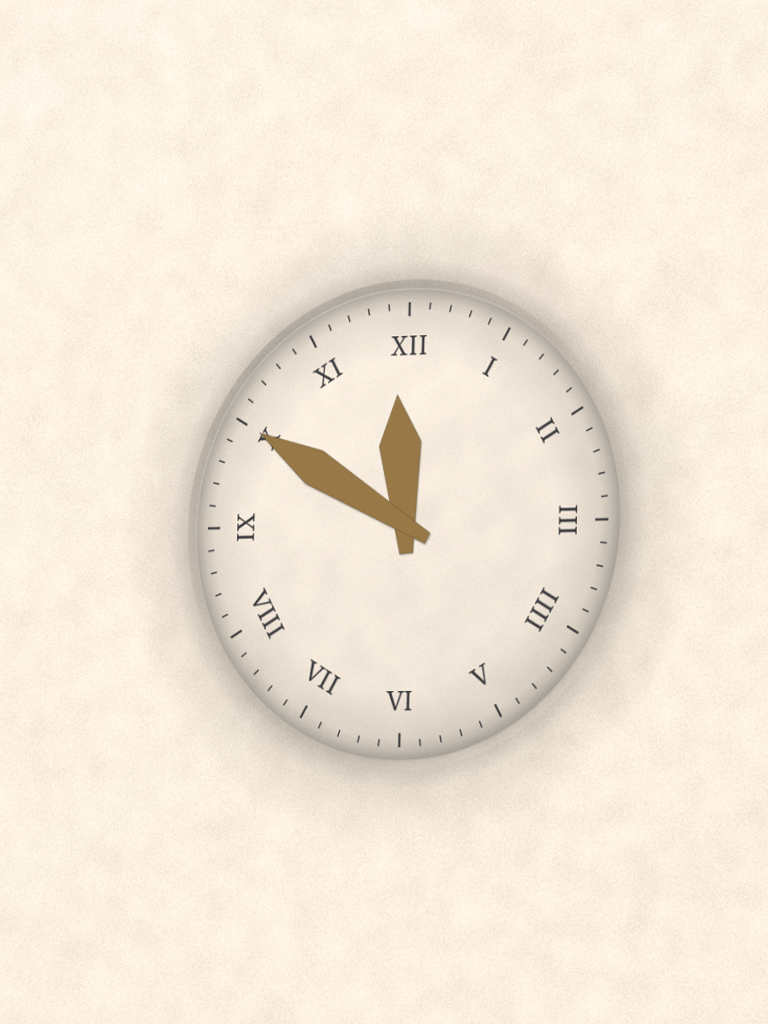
11:50
